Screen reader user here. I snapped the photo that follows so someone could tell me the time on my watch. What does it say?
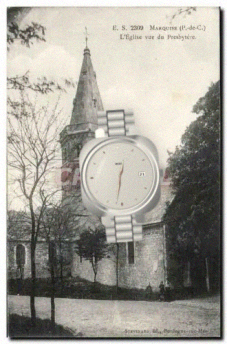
12:32
